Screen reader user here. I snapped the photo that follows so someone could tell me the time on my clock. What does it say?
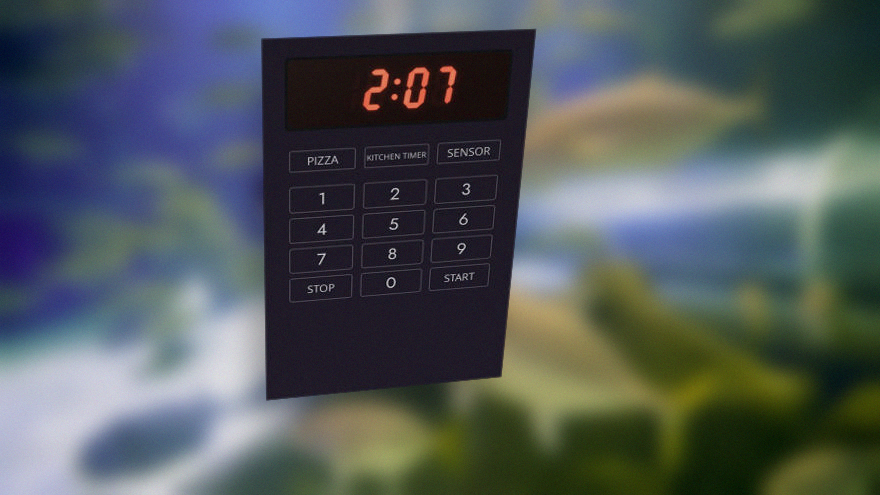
2:07
